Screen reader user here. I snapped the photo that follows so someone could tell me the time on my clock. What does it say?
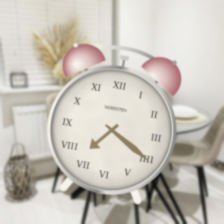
7:20
